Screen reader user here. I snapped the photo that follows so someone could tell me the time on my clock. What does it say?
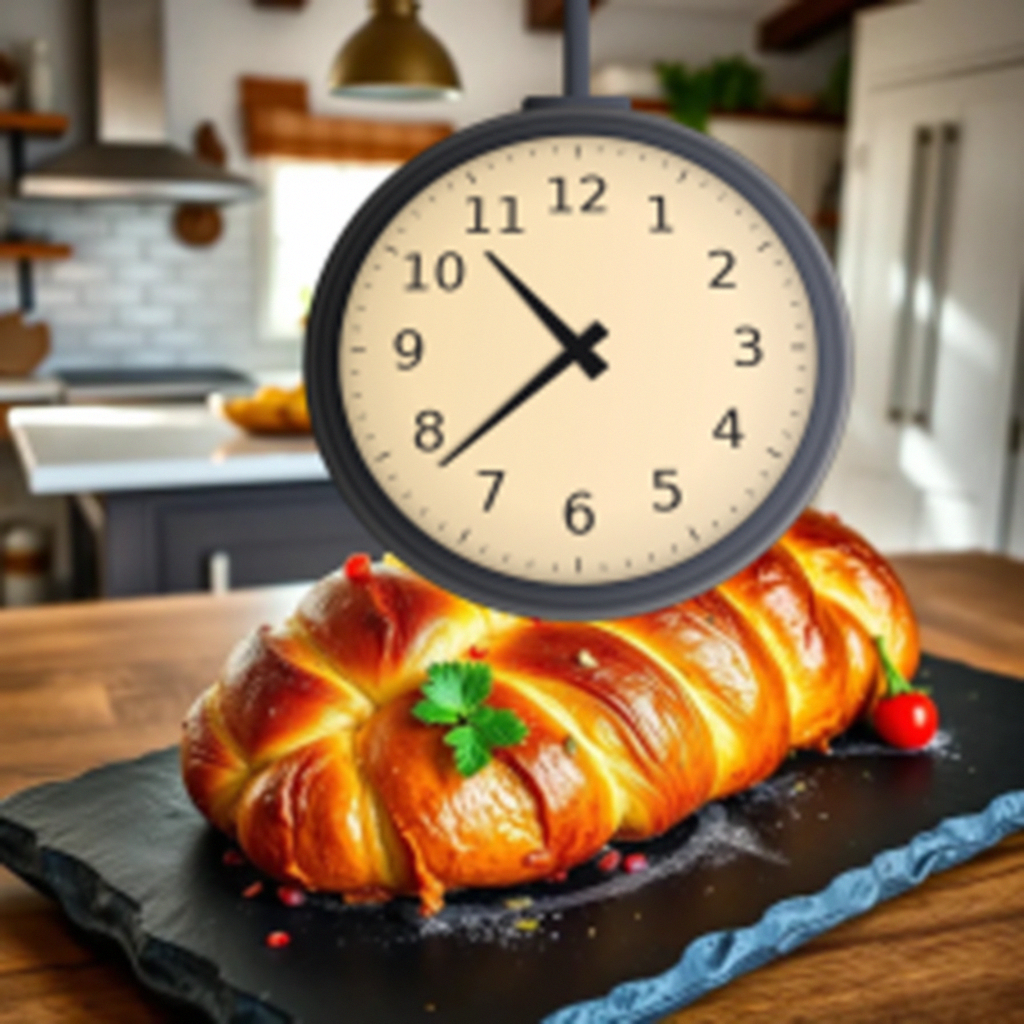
10:38
